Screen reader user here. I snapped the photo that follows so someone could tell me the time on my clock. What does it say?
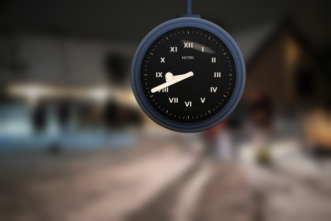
8:41
